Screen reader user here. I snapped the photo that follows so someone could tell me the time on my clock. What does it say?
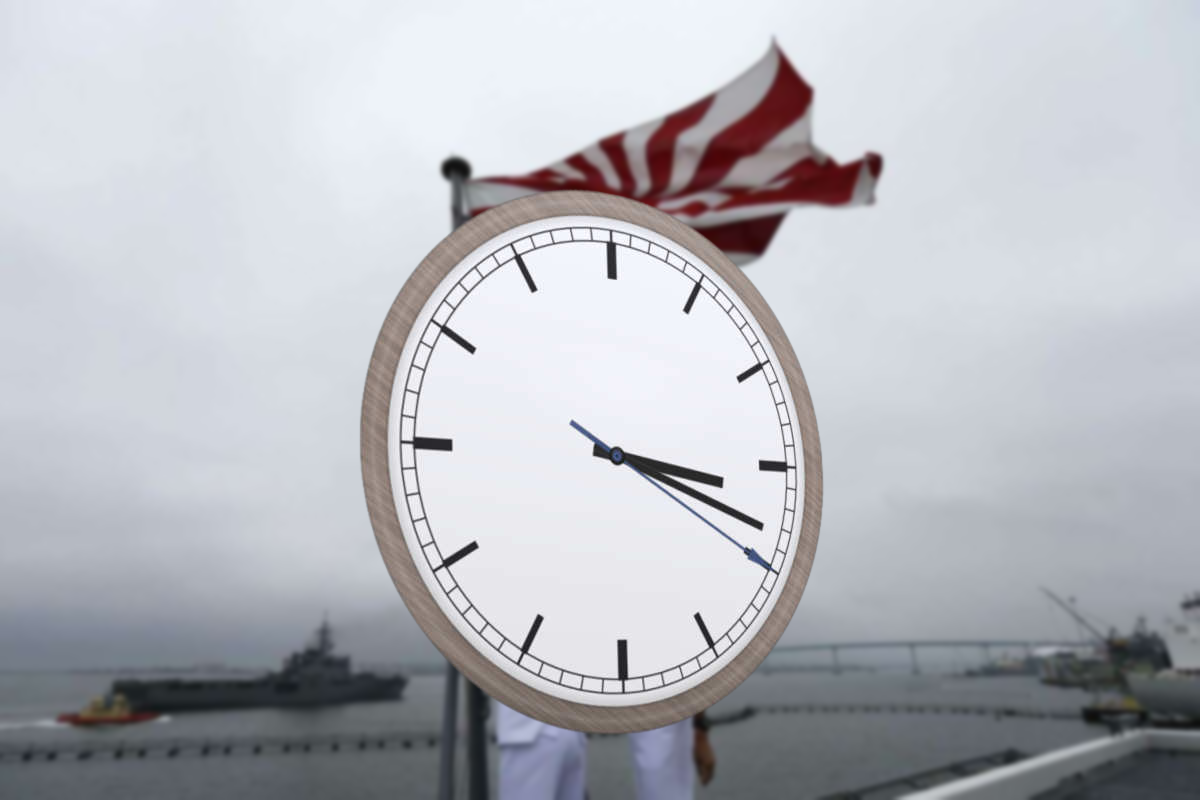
3:18:20
